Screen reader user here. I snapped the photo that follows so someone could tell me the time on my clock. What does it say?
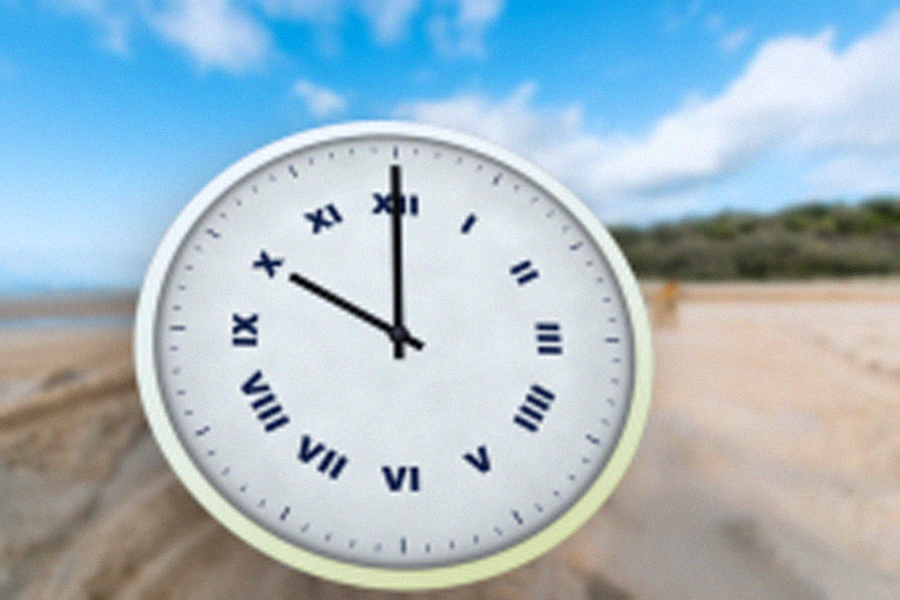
10:00
